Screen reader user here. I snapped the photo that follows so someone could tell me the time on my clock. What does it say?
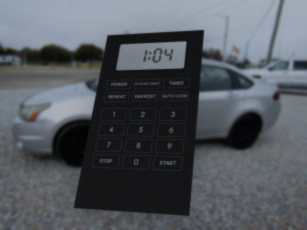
1:04
